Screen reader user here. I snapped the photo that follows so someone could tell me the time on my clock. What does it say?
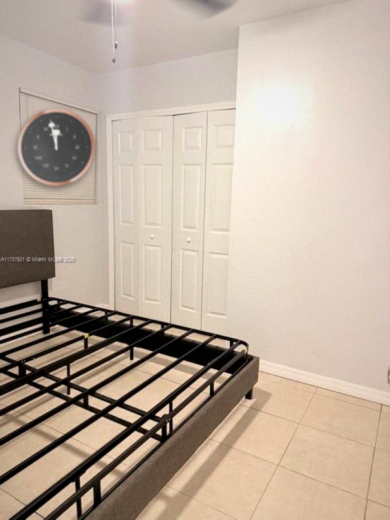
11:58
